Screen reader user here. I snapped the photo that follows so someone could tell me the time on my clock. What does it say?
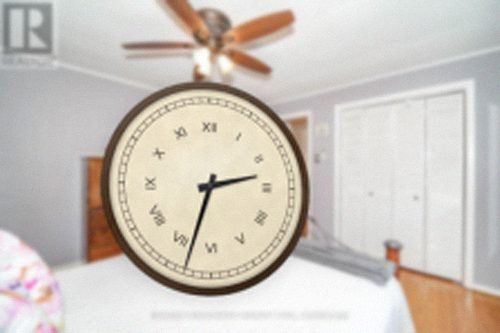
2:33
